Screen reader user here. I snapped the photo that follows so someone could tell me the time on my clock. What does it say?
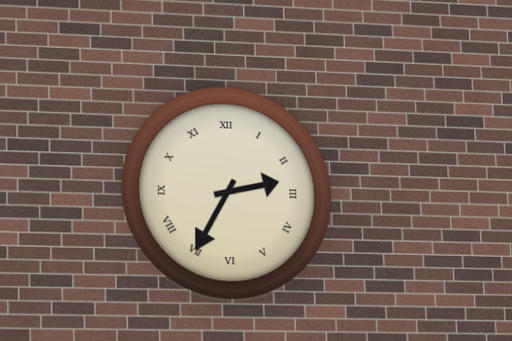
2:35
